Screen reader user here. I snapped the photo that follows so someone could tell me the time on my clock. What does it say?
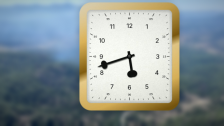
5:42
